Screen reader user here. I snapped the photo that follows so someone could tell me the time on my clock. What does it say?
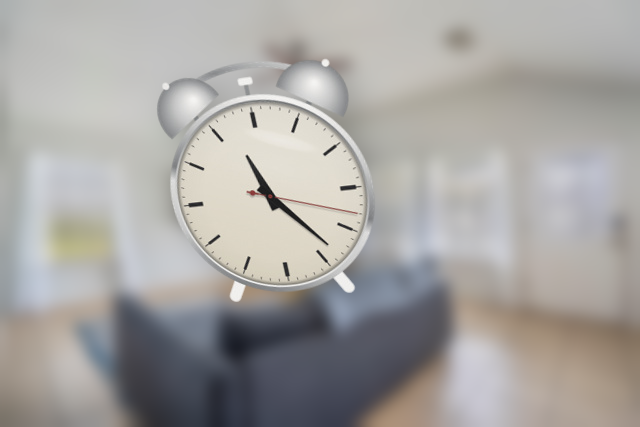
11:23:18
